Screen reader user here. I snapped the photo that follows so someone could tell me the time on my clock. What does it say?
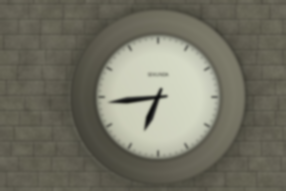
6:44
